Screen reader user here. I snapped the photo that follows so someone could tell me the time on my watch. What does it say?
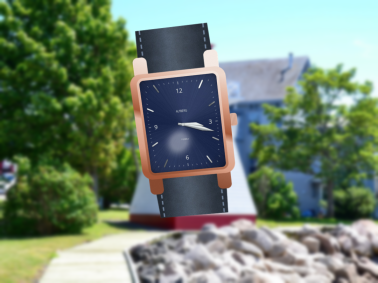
3:18
